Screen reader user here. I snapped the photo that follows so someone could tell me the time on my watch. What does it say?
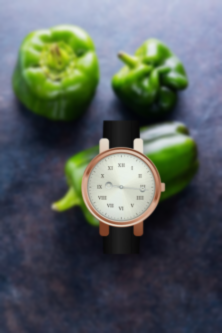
9:16
